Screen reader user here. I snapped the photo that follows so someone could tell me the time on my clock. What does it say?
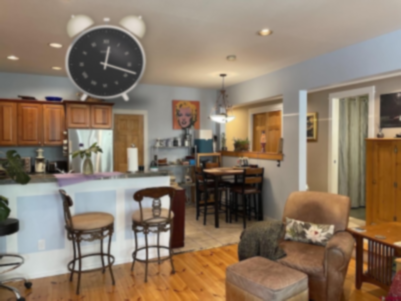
12:18
